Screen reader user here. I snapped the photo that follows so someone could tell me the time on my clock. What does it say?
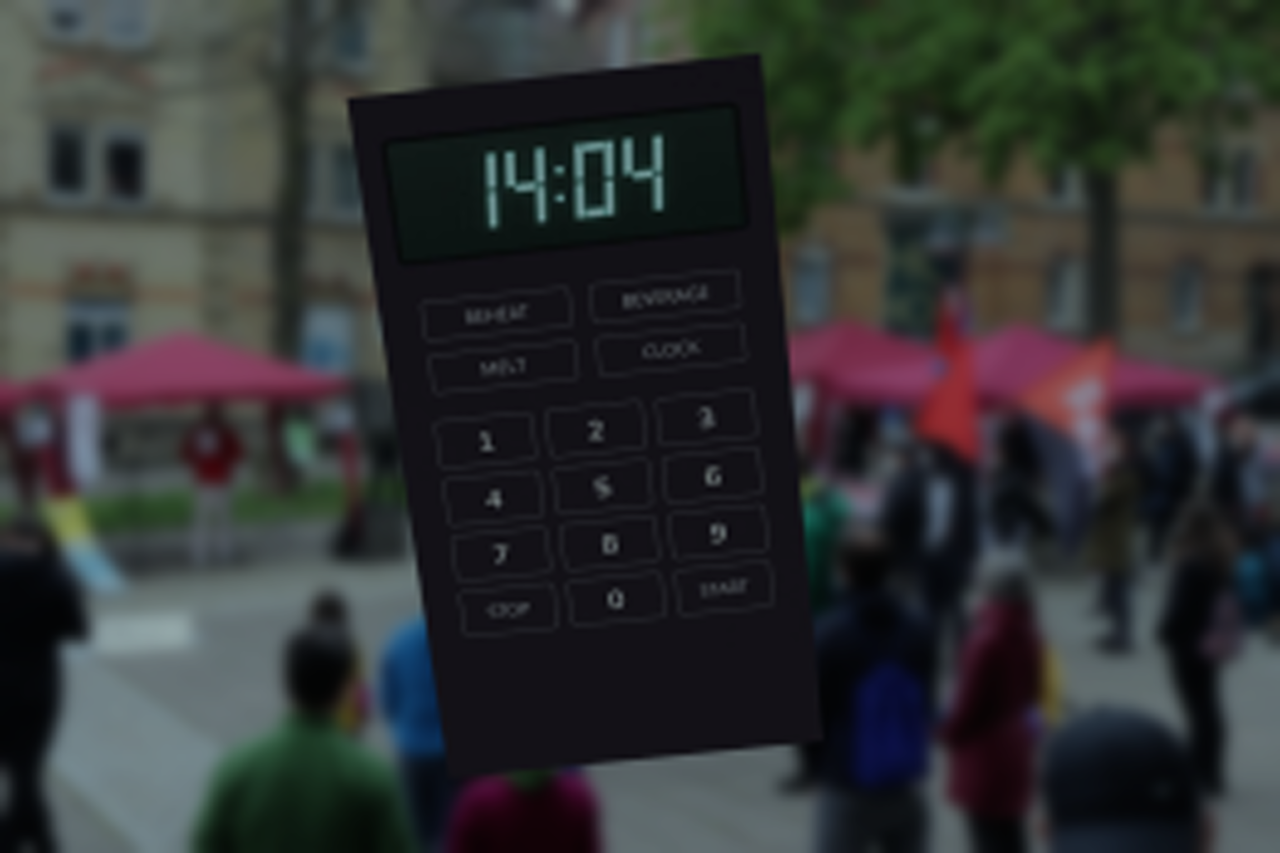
14:04
